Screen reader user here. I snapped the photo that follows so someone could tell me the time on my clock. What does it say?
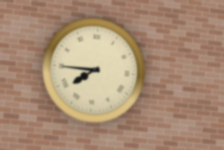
7:45
